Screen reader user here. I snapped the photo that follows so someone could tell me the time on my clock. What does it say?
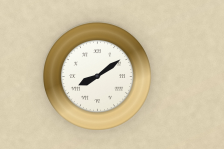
8:09
